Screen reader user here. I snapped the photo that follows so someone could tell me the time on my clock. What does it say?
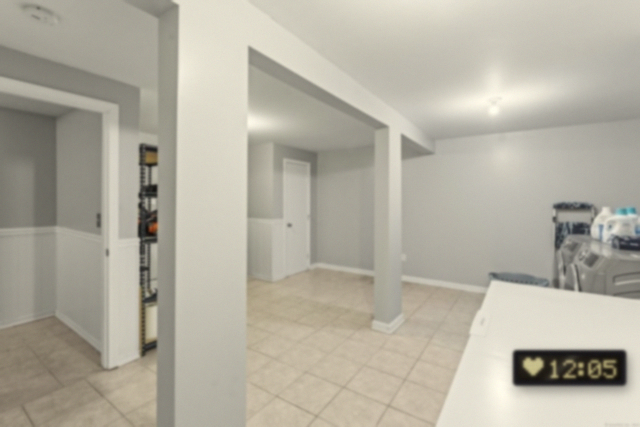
12:05
